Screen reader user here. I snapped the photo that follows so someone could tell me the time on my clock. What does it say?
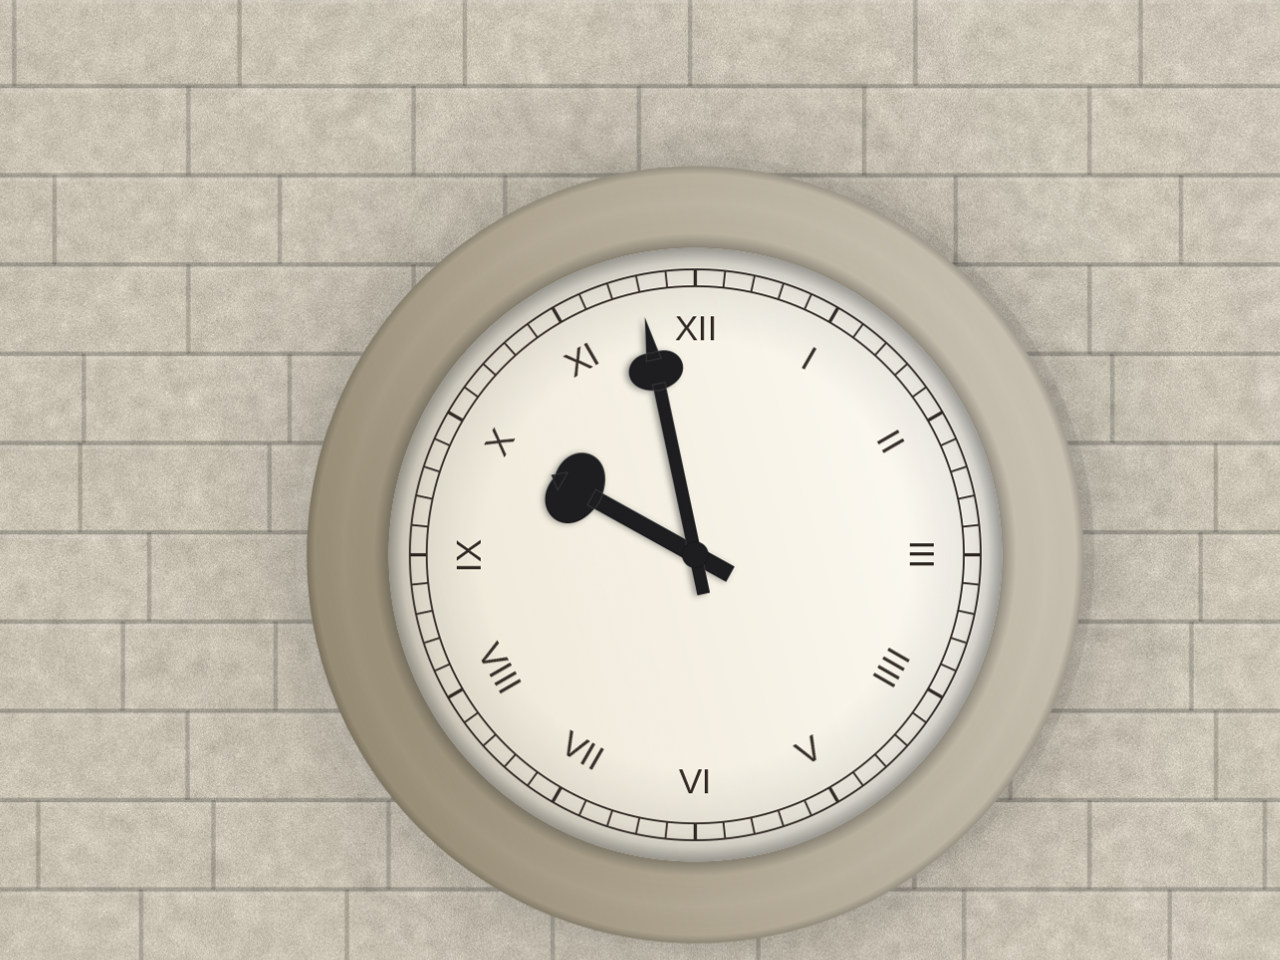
9:58
